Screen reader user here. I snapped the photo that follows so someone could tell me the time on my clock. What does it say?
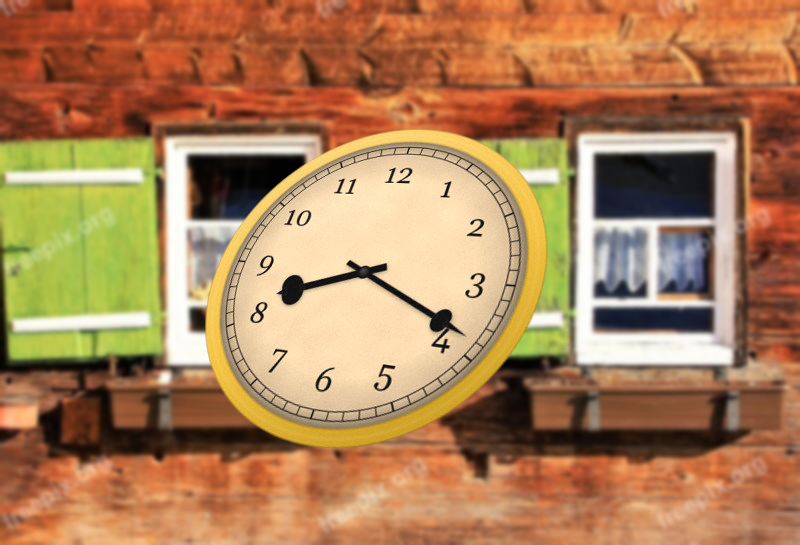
8:19
